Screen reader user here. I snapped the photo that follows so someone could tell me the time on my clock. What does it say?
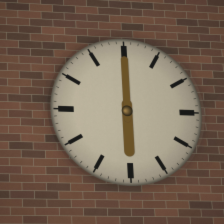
6:00
